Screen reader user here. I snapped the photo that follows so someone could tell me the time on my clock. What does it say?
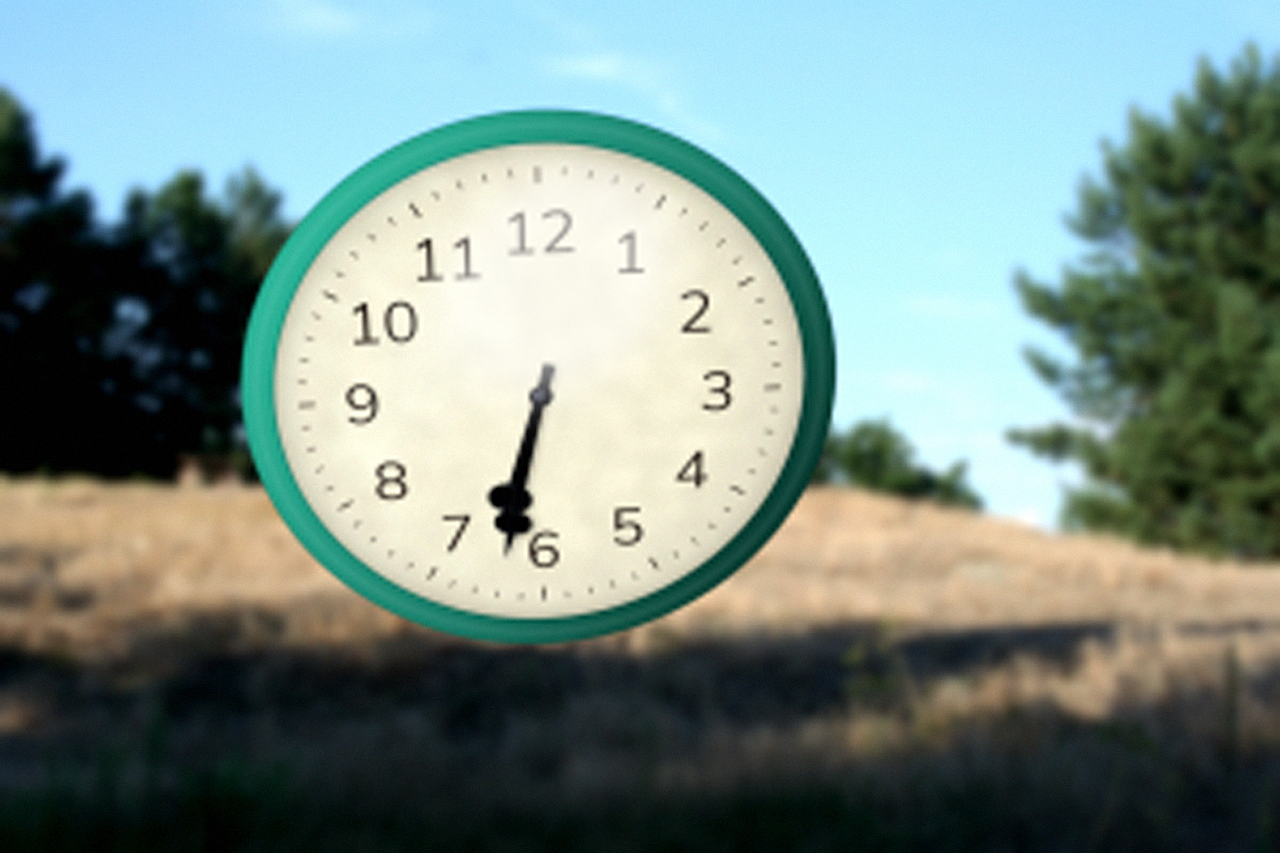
6:32
